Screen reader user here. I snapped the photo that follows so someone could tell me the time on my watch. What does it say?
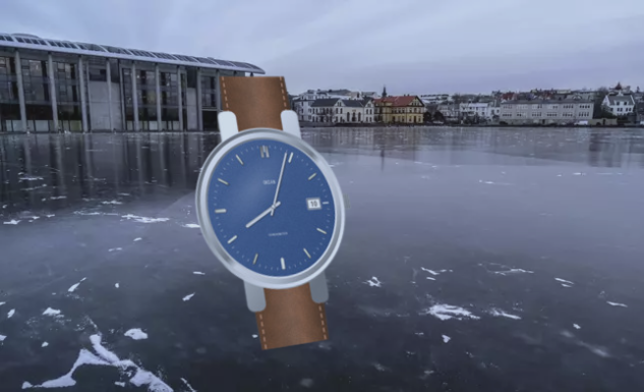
8:04
